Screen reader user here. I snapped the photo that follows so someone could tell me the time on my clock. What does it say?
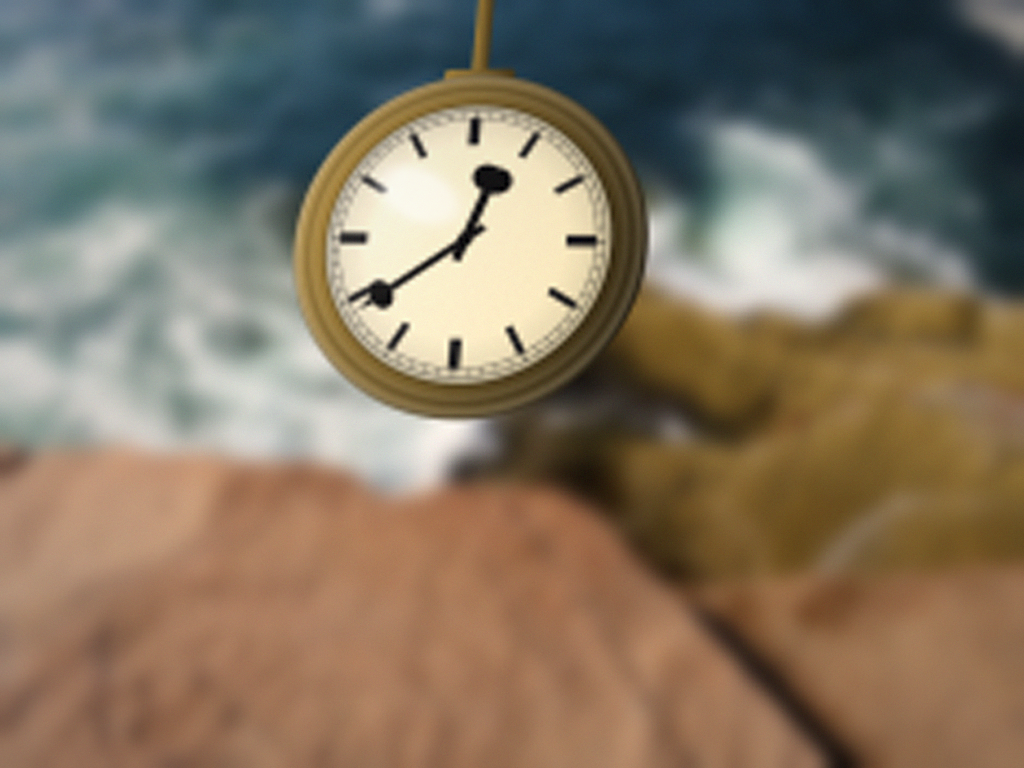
12:39
